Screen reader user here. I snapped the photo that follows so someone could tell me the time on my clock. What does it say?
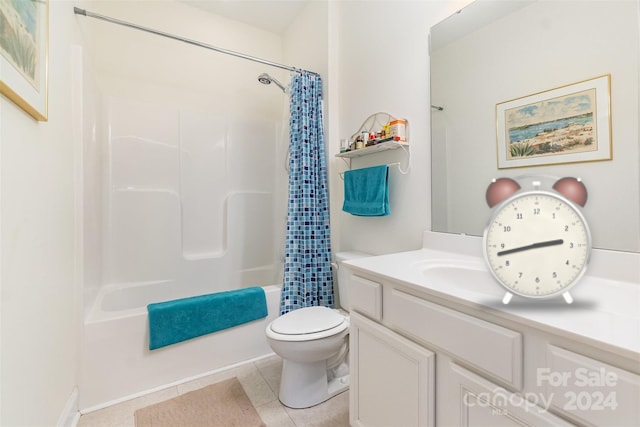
2:43
